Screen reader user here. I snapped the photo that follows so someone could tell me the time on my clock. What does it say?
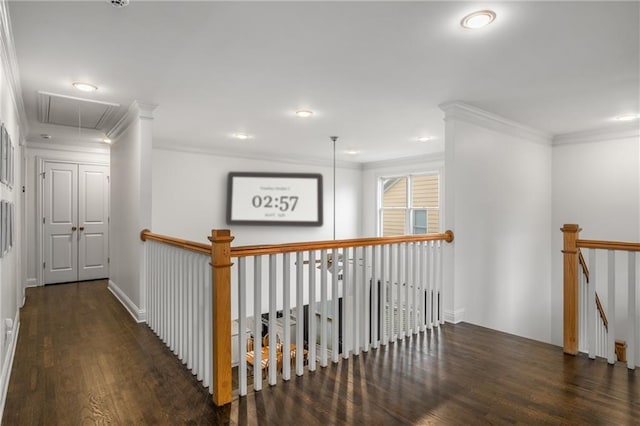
2:57
